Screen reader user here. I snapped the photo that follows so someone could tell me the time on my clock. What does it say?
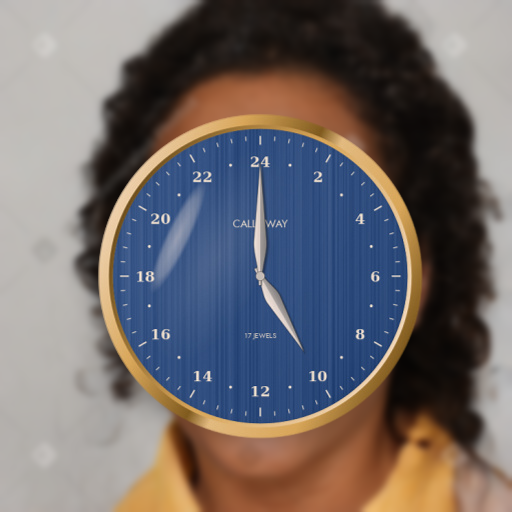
10:00
